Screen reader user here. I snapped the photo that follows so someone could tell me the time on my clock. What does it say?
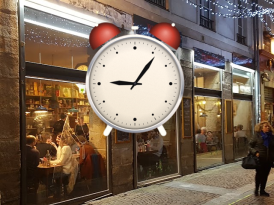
9:06
